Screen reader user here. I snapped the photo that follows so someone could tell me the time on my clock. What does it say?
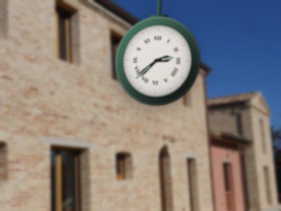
2:38
